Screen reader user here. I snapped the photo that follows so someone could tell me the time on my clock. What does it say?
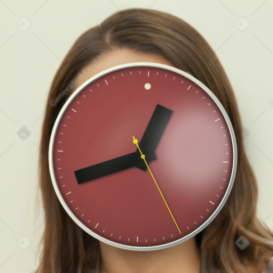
12:41:25
